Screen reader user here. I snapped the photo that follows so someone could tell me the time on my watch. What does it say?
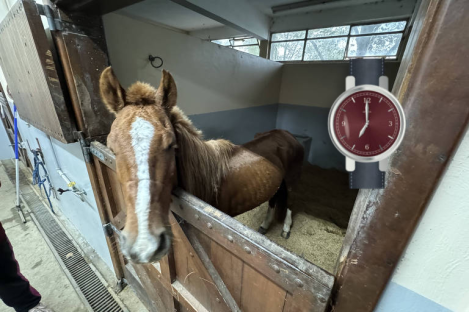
7:00
